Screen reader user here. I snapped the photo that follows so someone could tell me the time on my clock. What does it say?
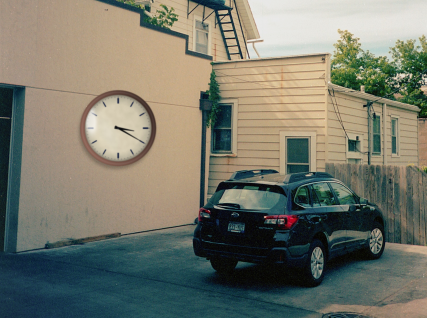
3:20
